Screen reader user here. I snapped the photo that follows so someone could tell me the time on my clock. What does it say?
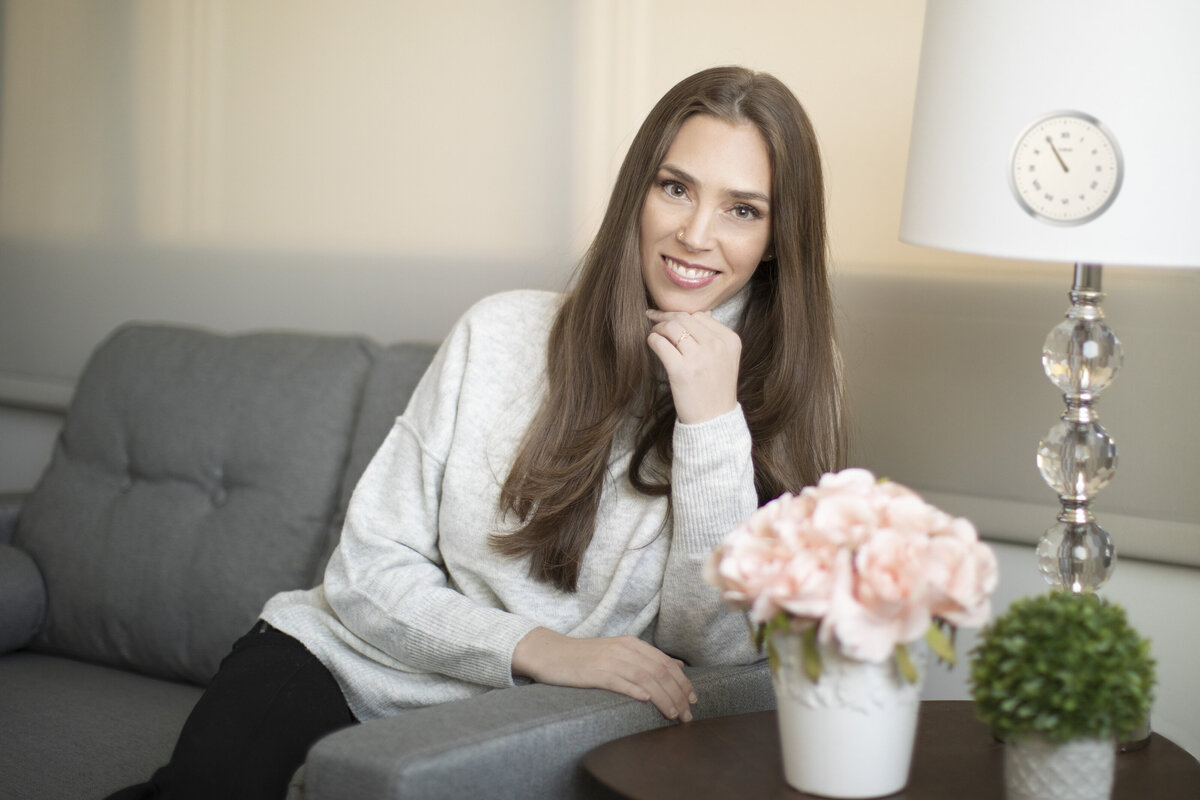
10:55
